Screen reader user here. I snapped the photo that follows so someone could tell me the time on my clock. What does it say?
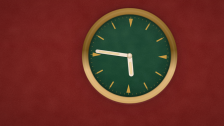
5:46
